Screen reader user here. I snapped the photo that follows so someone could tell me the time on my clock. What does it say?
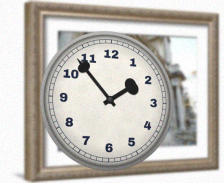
1:53
